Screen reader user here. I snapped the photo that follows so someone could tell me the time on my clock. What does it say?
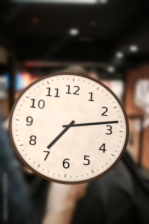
7:13
